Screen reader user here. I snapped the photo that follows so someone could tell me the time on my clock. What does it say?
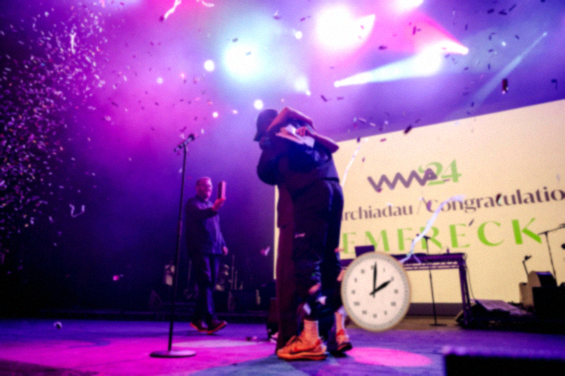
2:01
